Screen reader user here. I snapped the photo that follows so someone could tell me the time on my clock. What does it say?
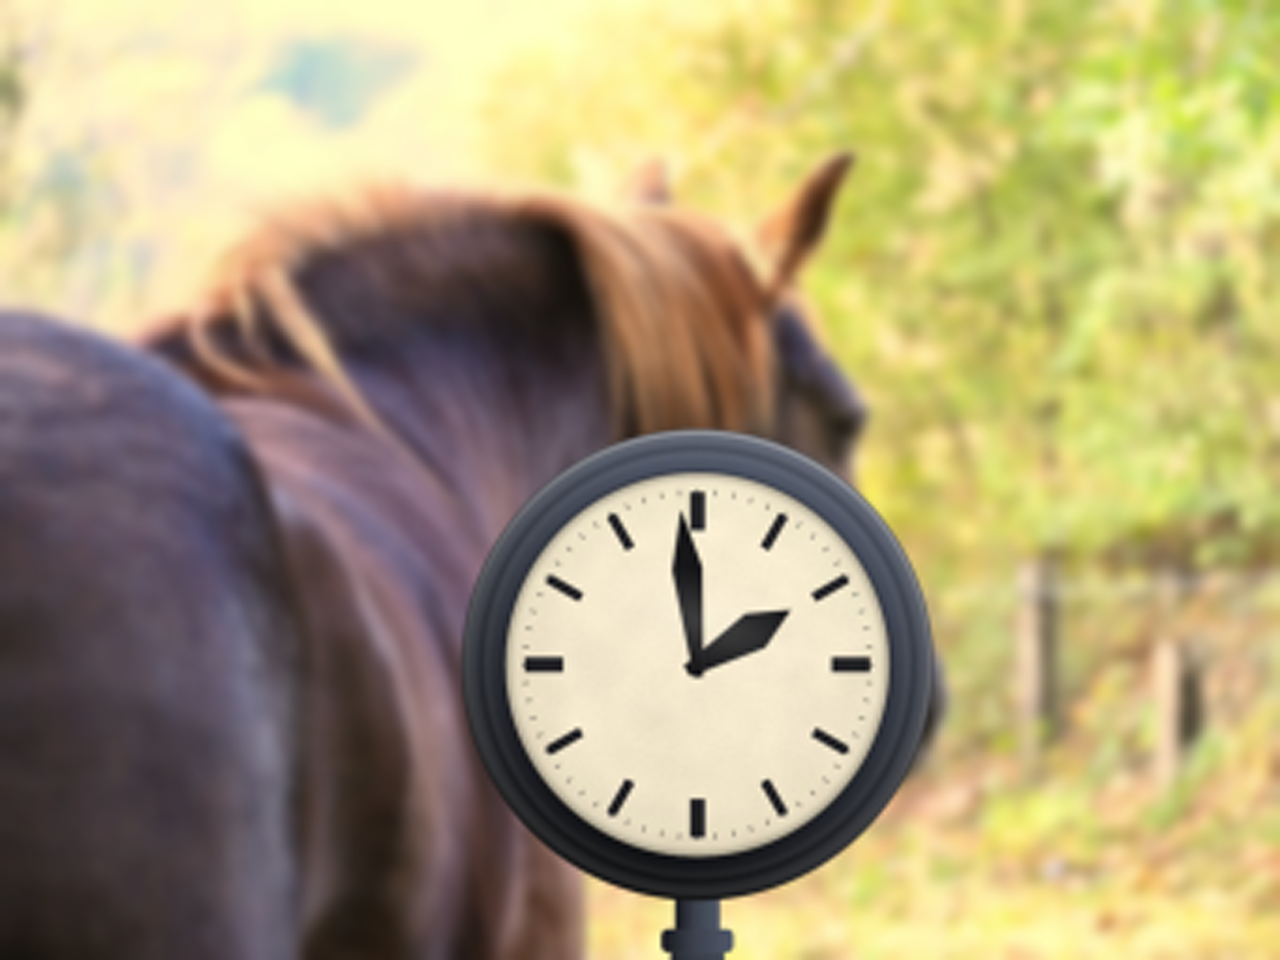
1:59
